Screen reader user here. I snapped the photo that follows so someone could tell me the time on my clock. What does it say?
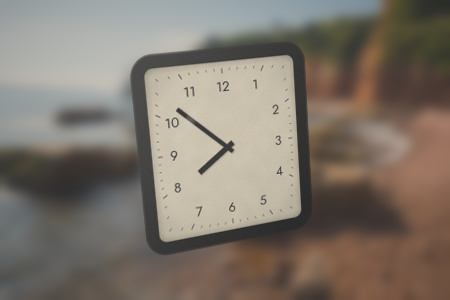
7:52
